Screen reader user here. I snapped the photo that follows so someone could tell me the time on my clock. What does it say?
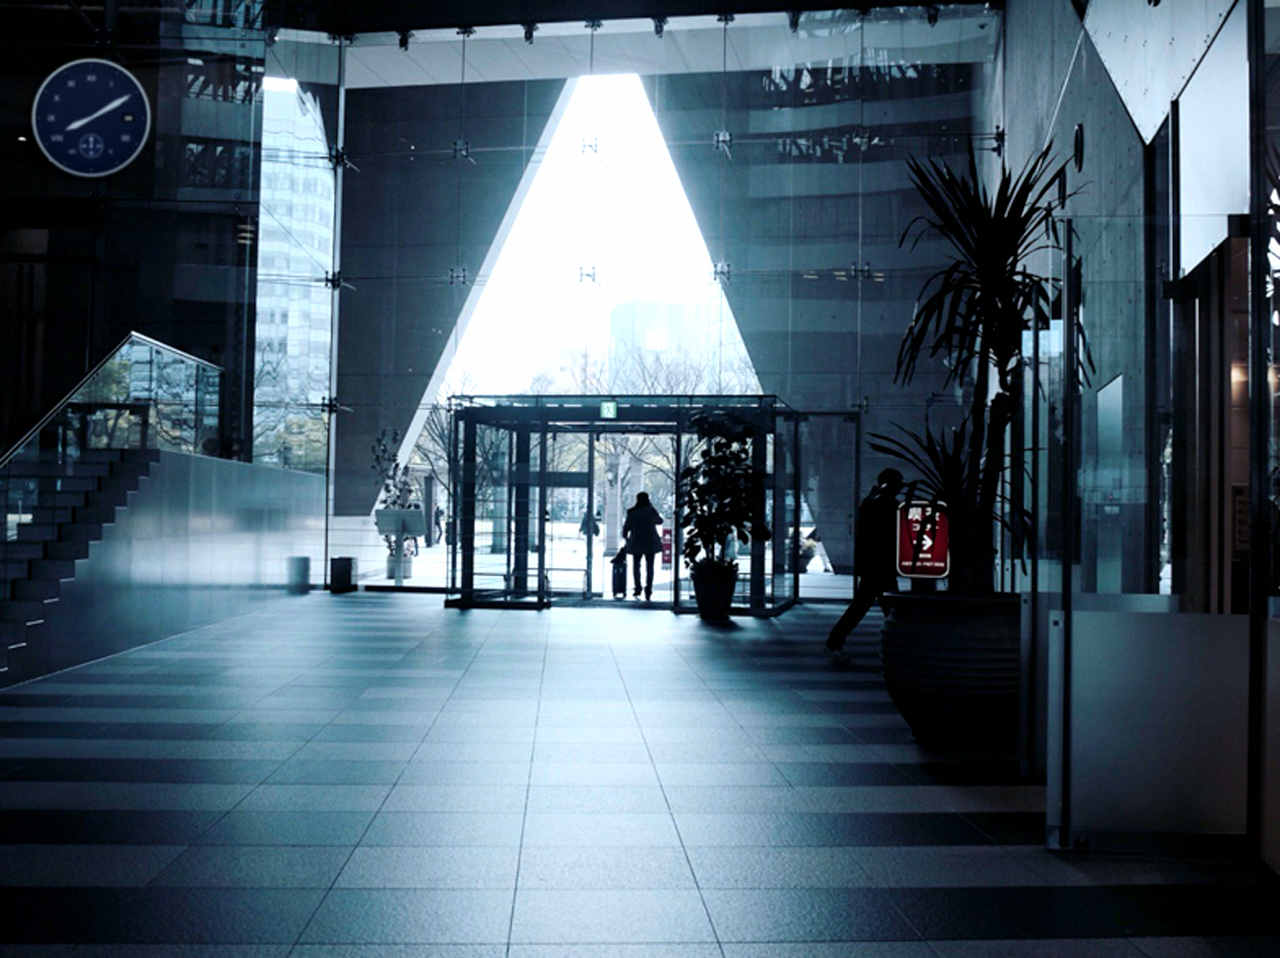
8:10
